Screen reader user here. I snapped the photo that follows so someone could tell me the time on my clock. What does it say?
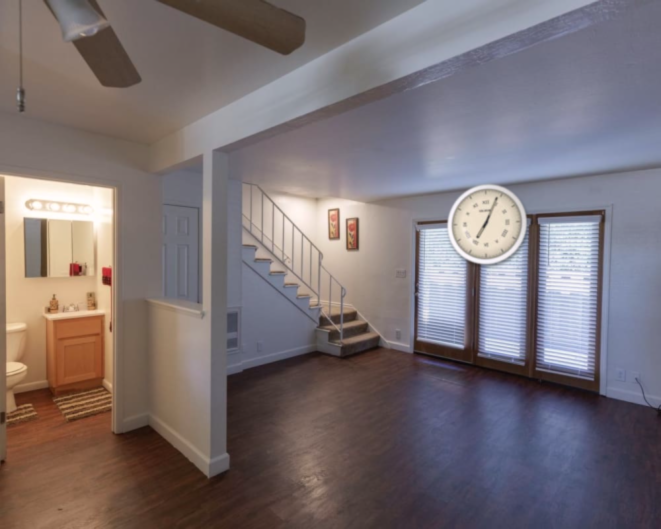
7:04
